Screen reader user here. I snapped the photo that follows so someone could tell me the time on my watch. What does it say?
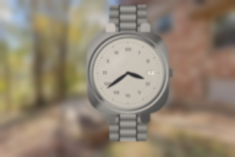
3:39
